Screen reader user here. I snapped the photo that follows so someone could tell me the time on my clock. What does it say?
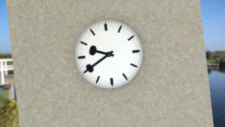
9:40
